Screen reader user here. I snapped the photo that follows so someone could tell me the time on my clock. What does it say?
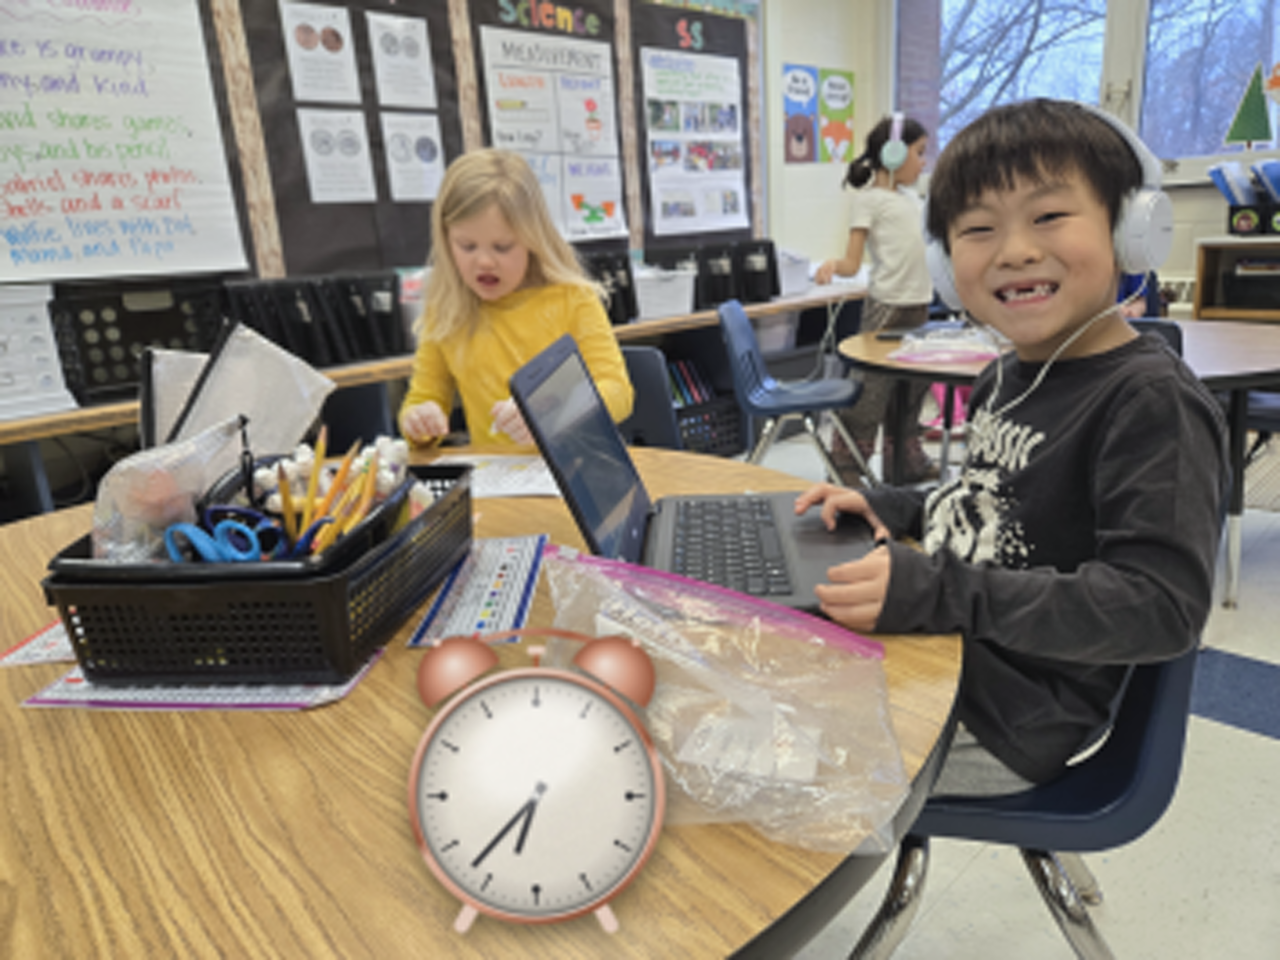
6:37
